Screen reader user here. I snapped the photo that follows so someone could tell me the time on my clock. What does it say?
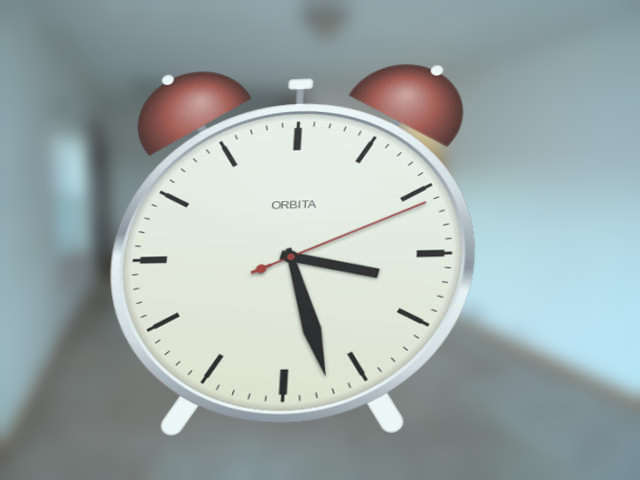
3:27:11
